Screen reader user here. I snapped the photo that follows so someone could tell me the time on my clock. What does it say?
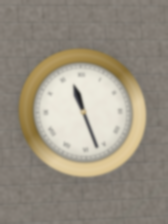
11:27
